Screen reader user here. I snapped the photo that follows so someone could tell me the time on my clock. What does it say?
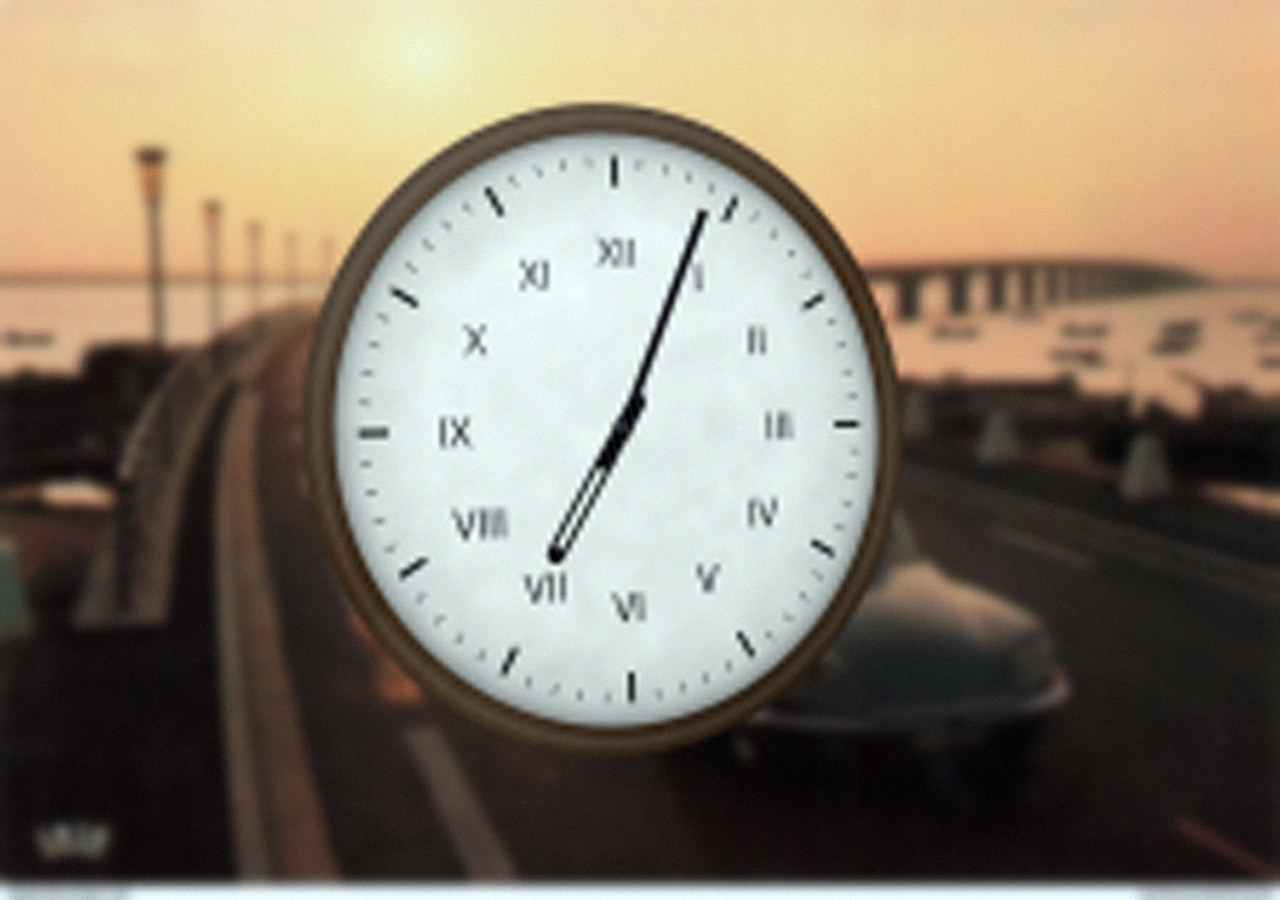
7:04
